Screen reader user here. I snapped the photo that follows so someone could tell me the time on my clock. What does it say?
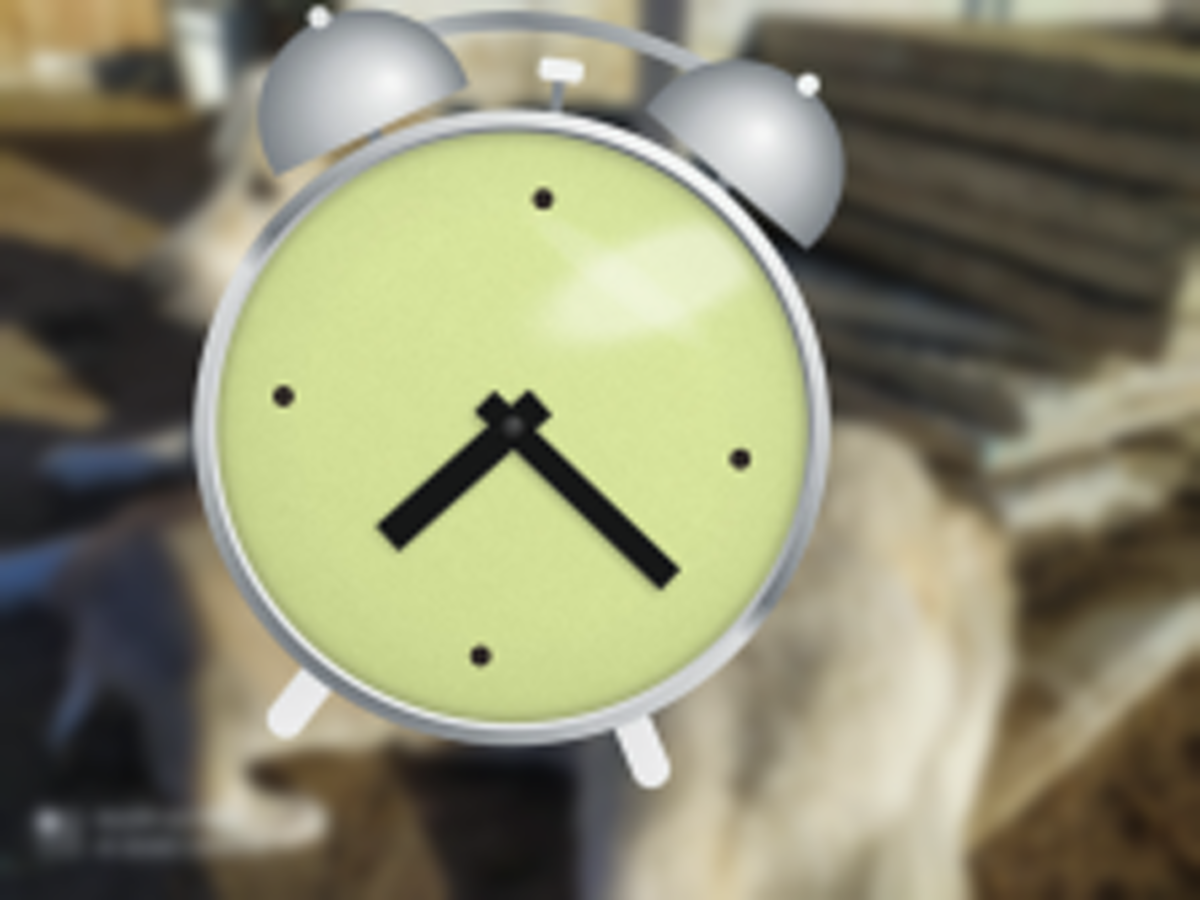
7:21
